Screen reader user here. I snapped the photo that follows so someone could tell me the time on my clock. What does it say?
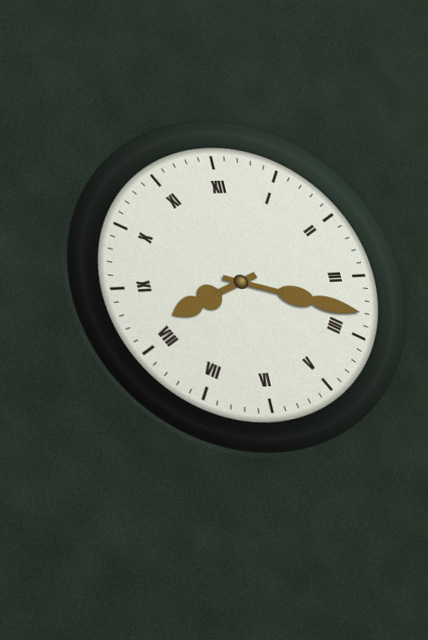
8:18
